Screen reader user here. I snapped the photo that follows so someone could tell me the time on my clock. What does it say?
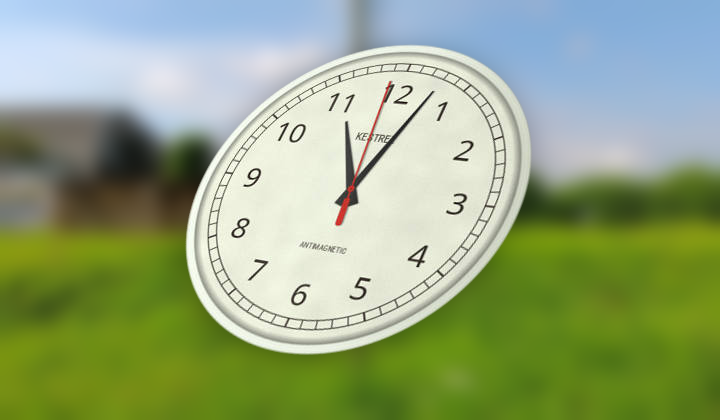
11:02:59
